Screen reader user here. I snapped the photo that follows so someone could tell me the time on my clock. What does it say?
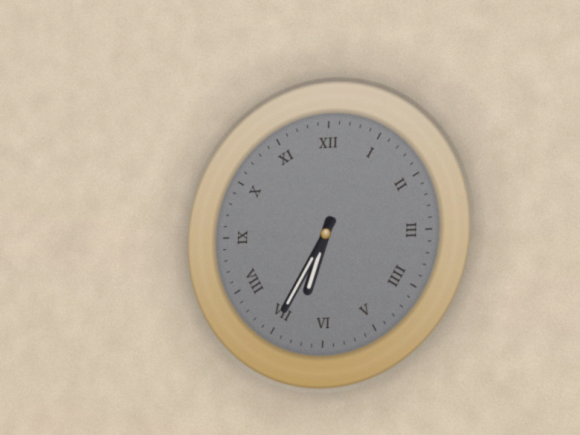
6:35
